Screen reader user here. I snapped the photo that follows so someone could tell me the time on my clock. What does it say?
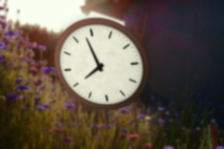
7:58
